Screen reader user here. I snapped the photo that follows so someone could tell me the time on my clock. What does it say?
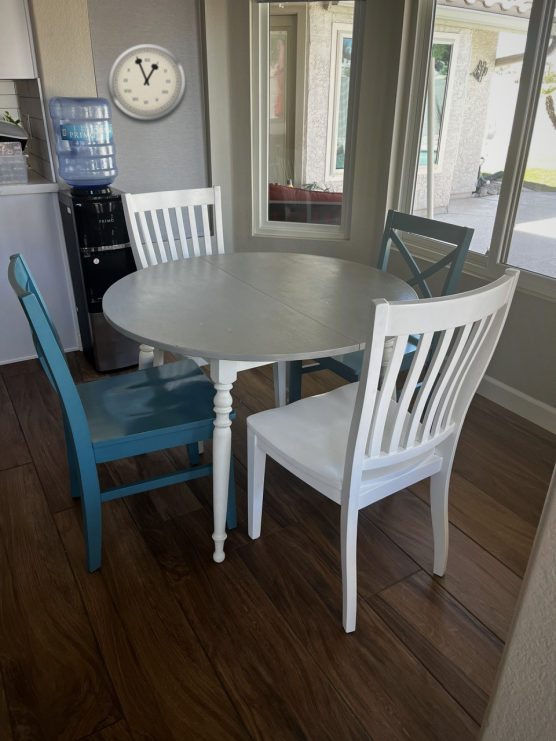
12:56
